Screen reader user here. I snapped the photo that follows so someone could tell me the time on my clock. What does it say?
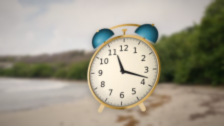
11:18
